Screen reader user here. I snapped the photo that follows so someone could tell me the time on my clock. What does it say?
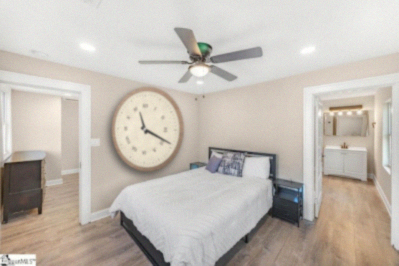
11:19
